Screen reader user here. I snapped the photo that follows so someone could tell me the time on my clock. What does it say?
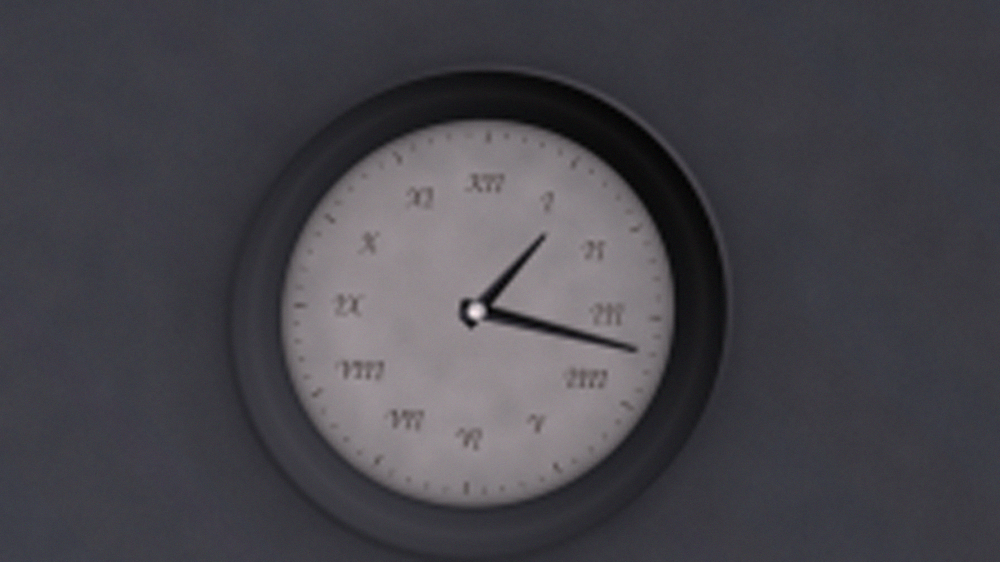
1:17
